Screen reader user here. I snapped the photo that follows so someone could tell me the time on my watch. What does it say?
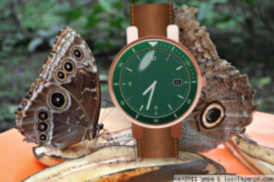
7:33
